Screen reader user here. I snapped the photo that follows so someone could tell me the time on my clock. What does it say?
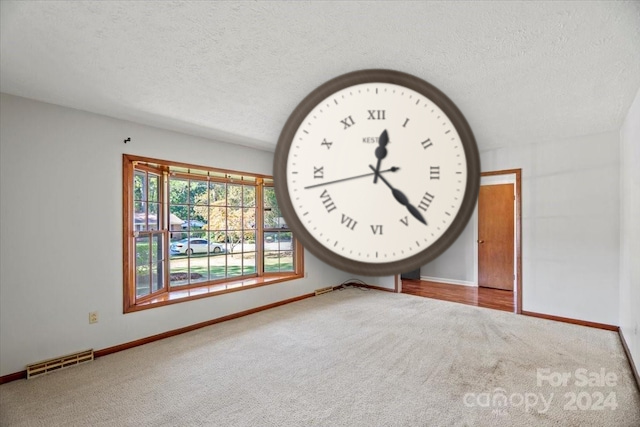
12:22:43
